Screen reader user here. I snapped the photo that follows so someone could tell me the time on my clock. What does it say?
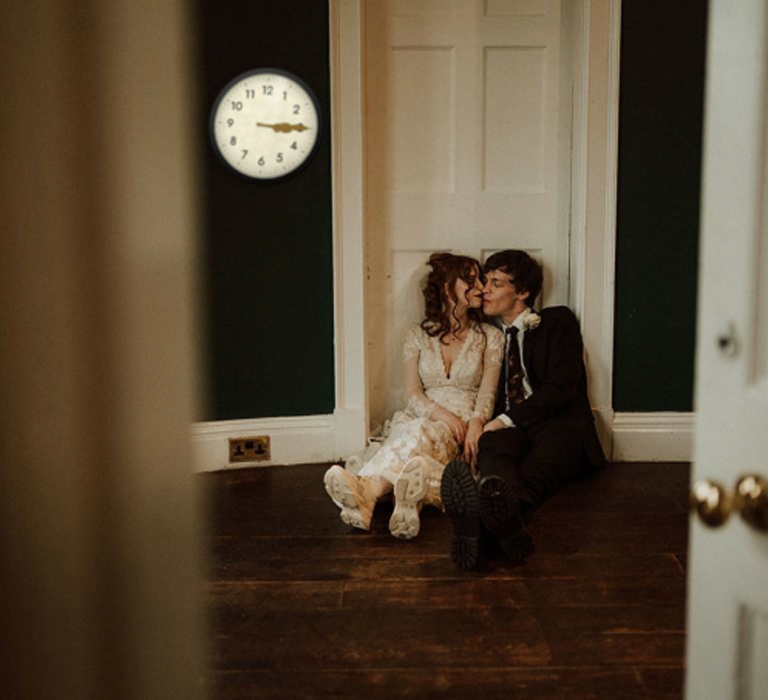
3:15
